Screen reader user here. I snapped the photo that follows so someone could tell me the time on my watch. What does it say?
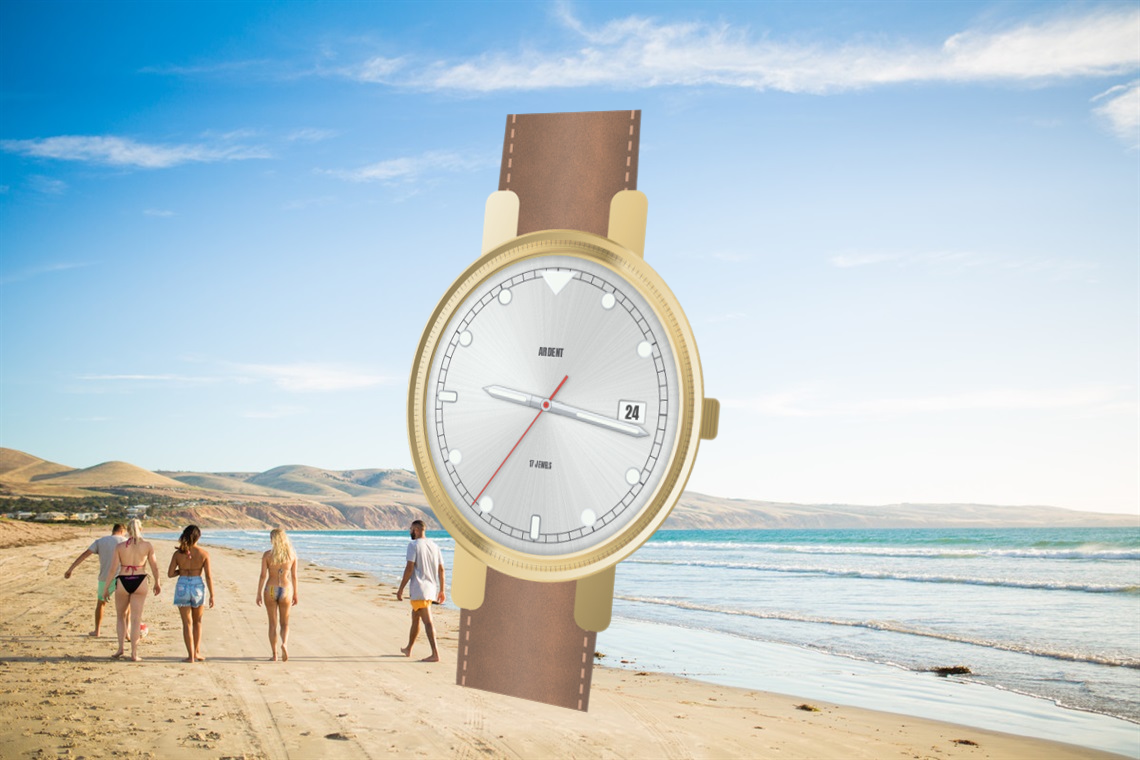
9:16:36
